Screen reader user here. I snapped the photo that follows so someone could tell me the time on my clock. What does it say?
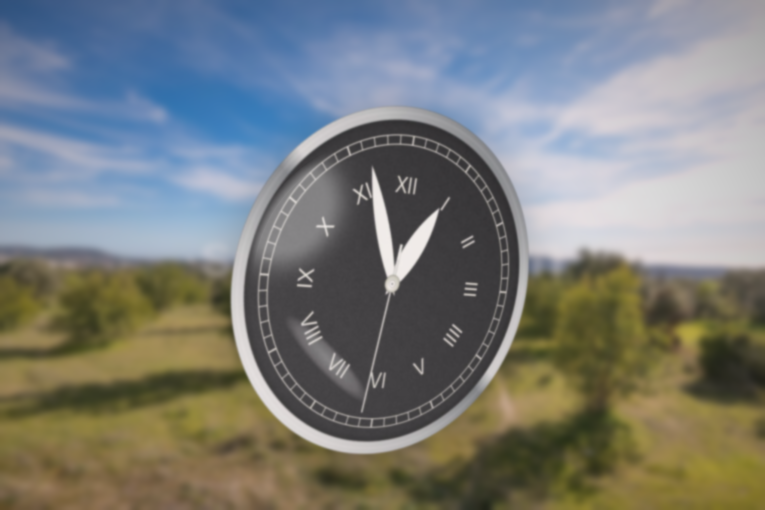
12:56:31
